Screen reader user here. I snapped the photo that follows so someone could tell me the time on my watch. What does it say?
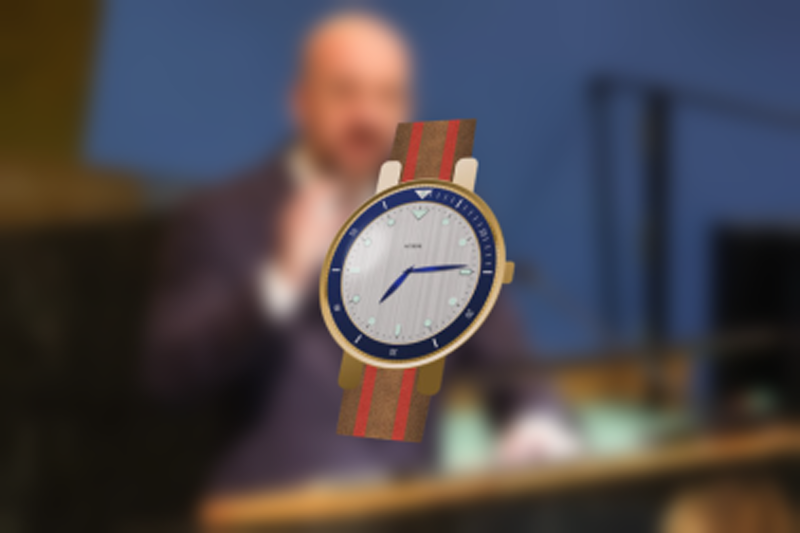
7:14
